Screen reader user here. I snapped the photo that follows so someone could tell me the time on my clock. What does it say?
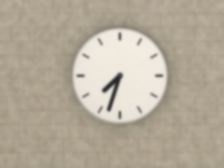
7:33
